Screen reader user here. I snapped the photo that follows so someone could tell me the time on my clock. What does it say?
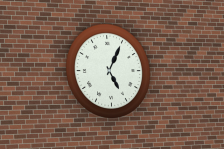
5:05
